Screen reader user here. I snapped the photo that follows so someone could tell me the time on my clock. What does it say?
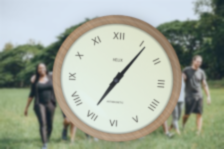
7:06
